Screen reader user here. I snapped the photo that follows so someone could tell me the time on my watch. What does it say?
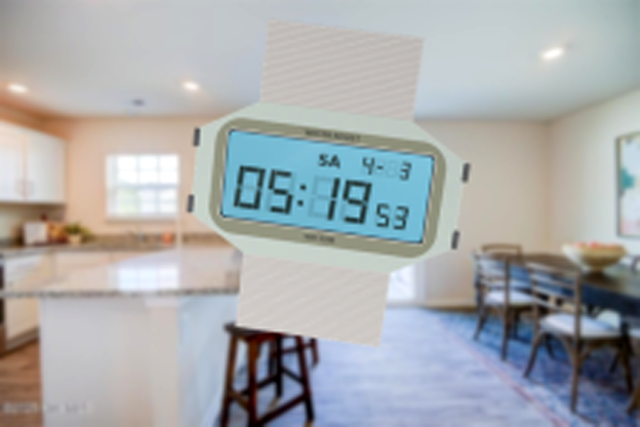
5:19:53
